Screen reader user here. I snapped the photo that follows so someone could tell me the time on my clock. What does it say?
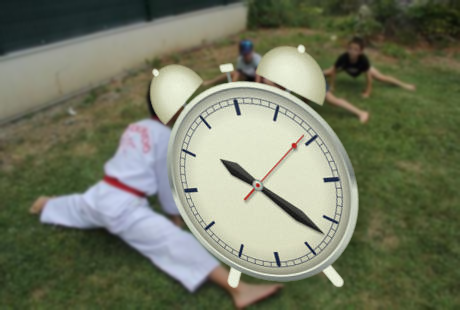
10:22:09
